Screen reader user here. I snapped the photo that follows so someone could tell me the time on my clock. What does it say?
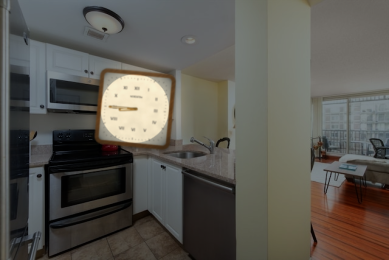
8:45
